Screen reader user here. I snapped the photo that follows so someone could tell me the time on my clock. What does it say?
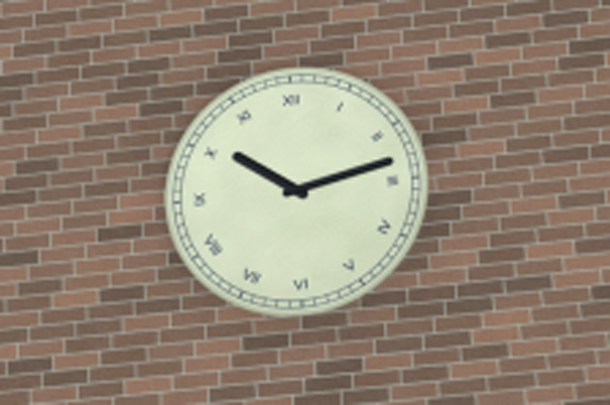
10:13
